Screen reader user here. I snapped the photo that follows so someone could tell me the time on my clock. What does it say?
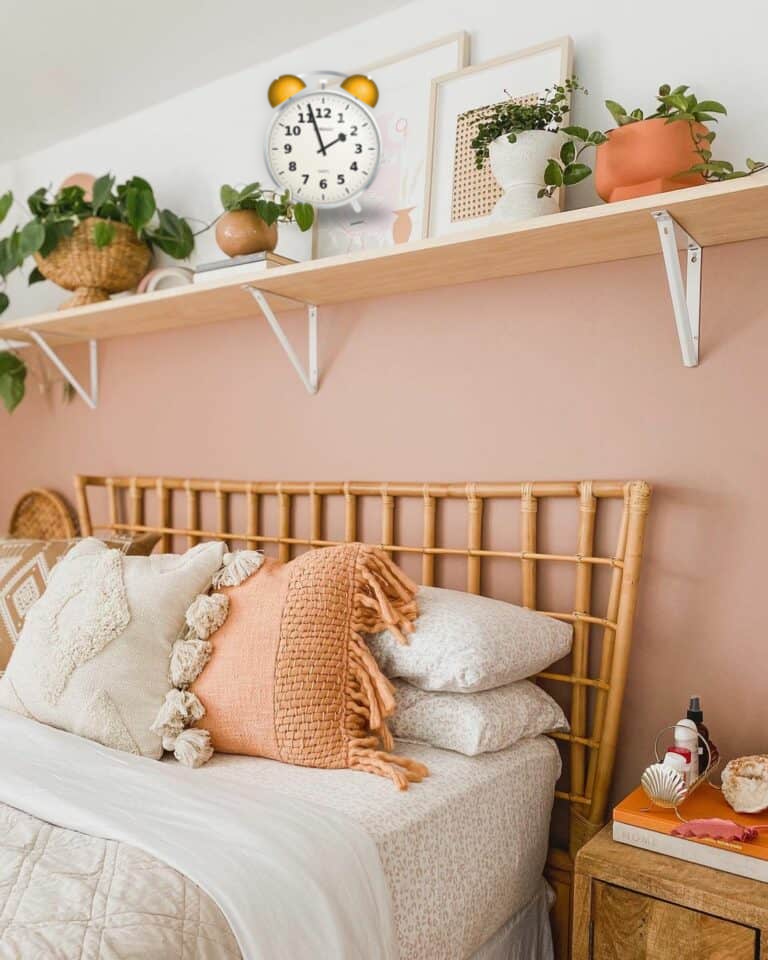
1:57
